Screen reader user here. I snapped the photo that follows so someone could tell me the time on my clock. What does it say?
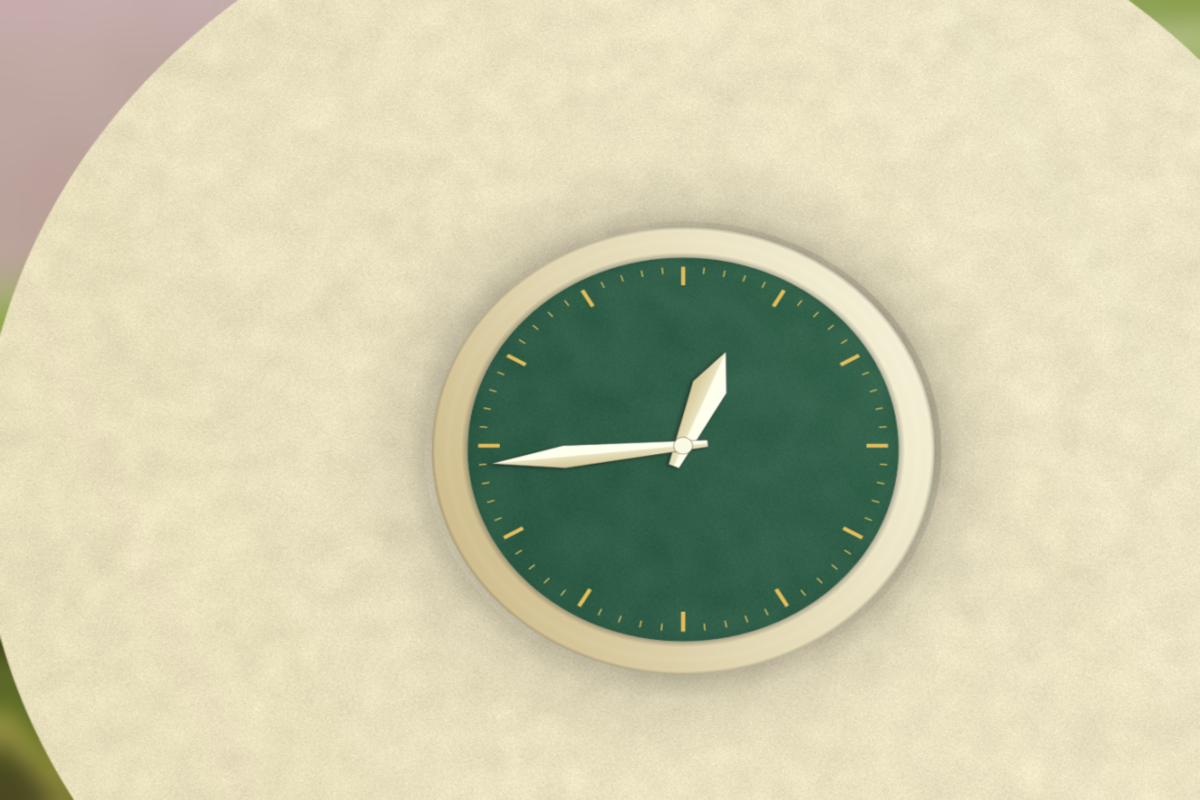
12:44
